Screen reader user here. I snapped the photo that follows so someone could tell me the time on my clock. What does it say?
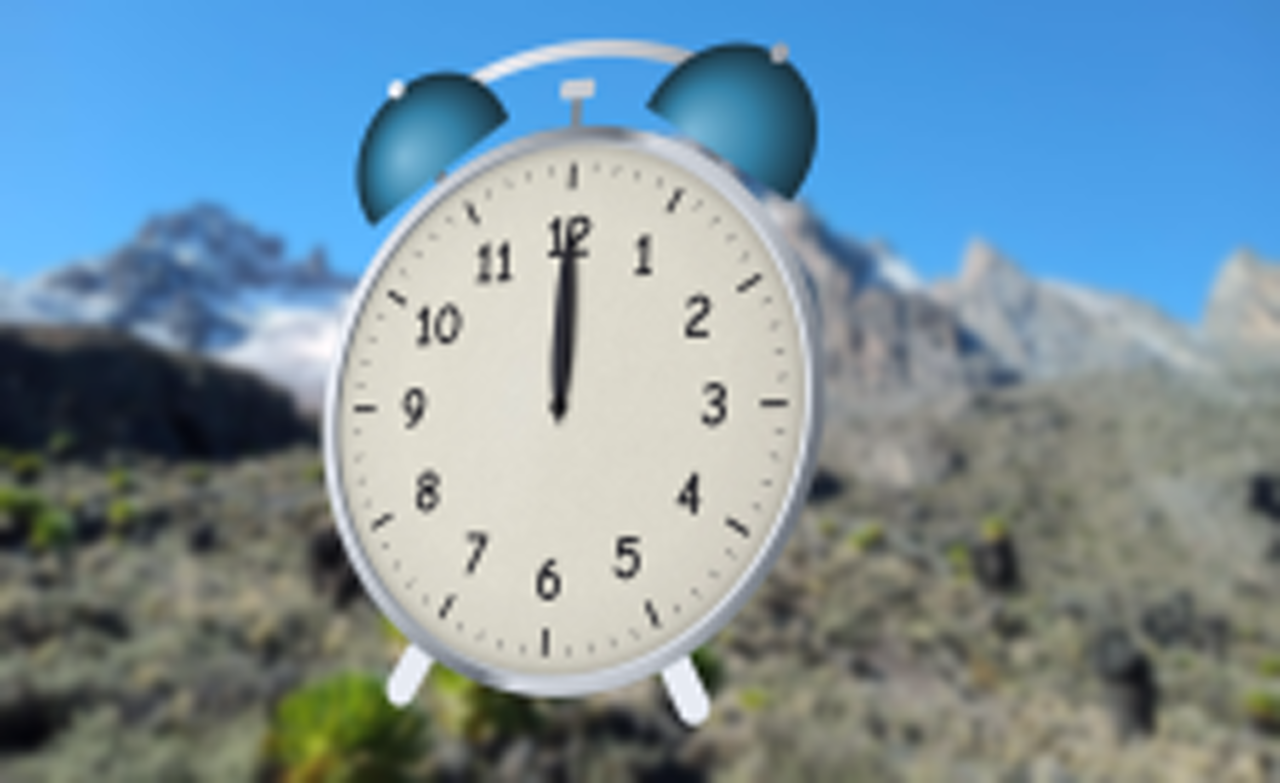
12:00
